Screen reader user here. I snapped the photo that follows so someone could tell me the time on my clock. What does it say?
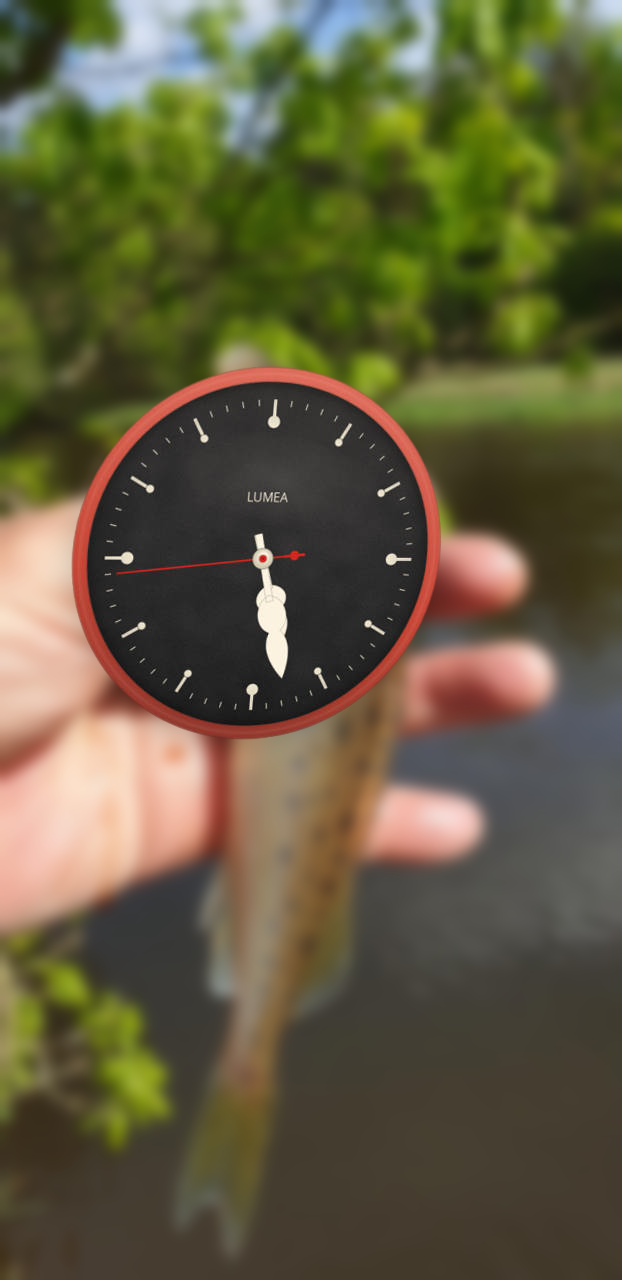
5:27:44
